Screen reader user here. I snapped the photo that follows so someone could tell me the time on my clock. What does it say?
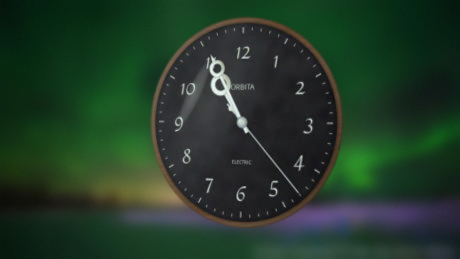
10:55:23
